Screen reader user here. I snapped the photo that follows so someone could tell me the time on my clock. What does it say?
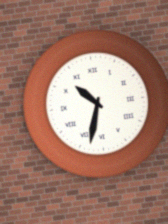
10:33
